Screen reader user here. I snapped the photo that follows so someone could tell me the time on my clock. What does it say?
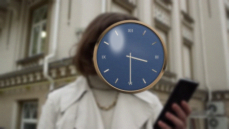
3:30
